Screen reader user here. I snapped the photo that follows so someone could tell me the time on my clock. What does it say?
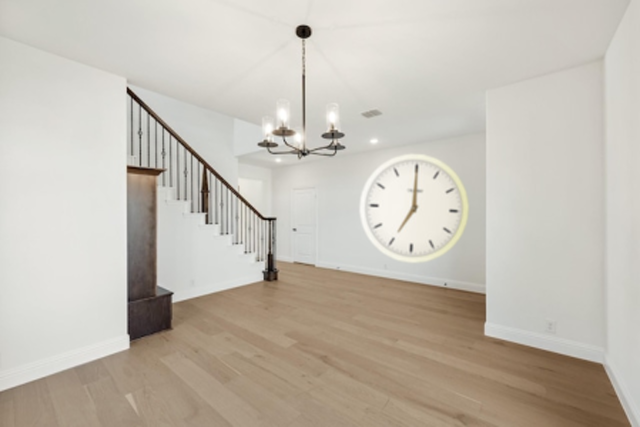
7:00
